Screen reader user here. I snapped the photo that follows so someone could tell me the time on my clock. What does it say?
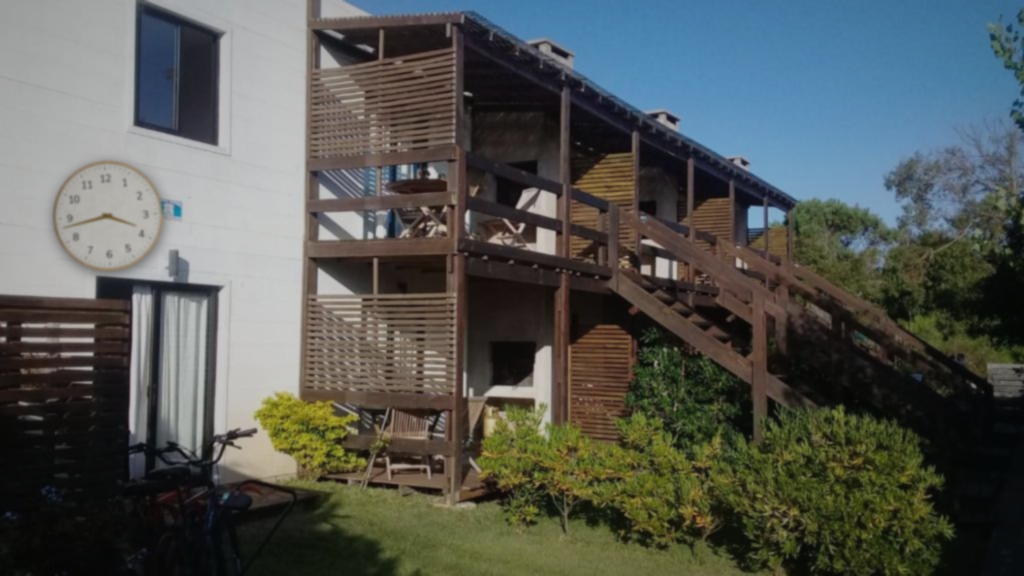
3:43
